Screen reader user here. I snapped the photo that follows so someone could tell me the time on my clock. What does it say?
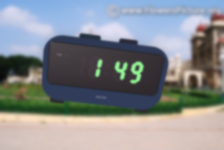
1:49
